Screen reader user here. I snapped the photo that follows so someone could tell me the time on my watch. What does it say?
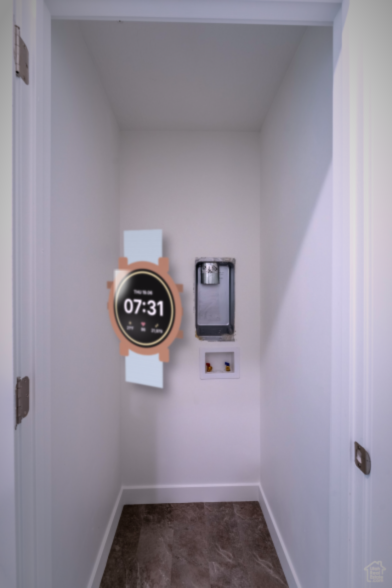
7:31
